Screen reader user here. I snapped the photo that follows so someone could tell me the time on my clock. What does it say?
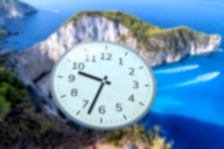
9:33
